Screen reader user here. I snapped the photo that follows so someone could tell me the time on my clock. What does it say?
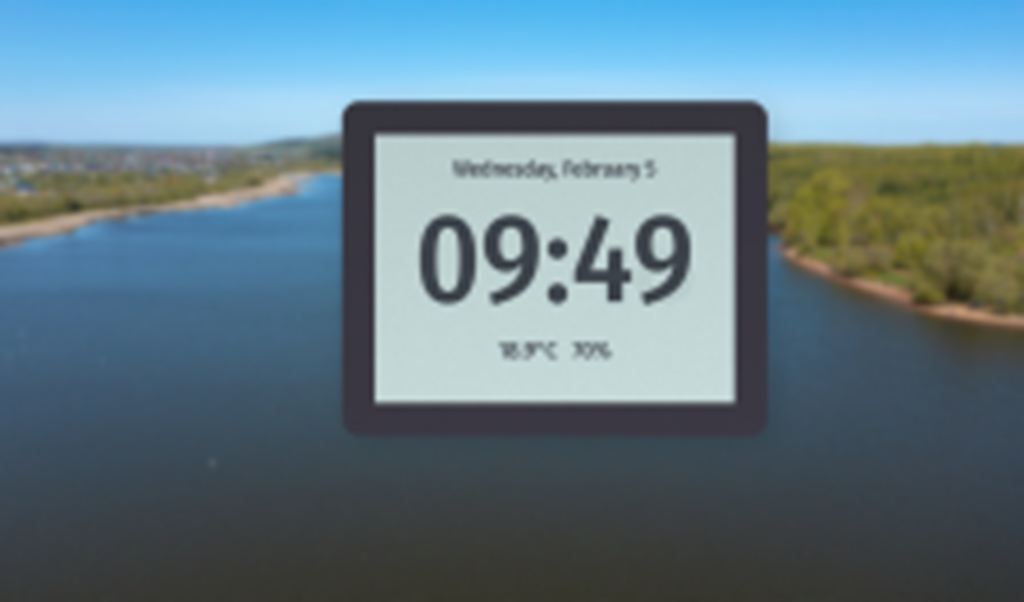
9:49
